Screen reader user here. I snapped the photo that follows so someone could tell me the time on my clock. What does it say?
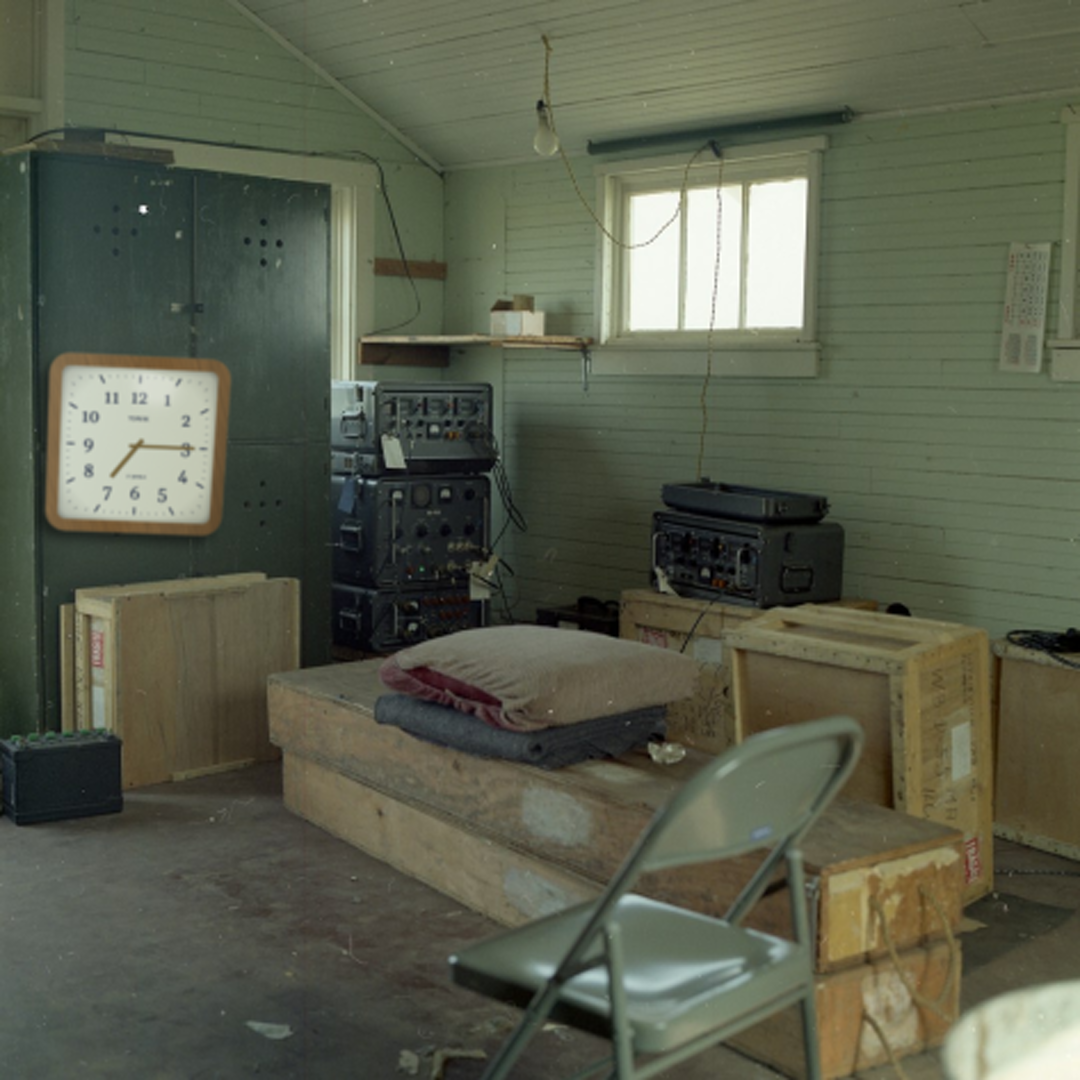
7:15
